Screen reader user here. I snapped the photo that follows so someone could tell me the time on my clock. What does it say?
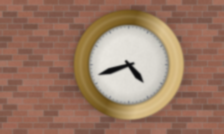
4:42
